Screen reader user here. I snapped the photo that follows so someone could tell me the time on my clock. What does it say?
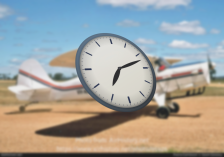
7:12
